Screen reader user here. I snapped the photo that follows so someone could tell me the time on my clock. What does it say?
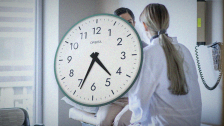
4:34
